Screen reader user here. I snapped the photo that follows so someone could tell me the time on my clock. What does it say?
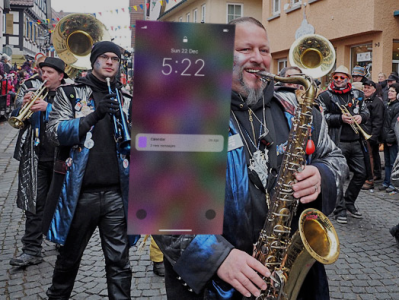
5:22
